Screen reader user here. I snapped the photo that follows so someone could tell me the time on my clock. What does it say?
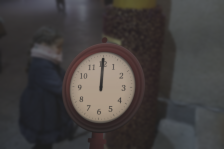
12:00
